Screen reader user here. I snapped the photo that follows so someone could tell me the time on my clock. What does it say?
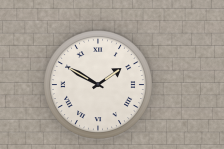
1:50
